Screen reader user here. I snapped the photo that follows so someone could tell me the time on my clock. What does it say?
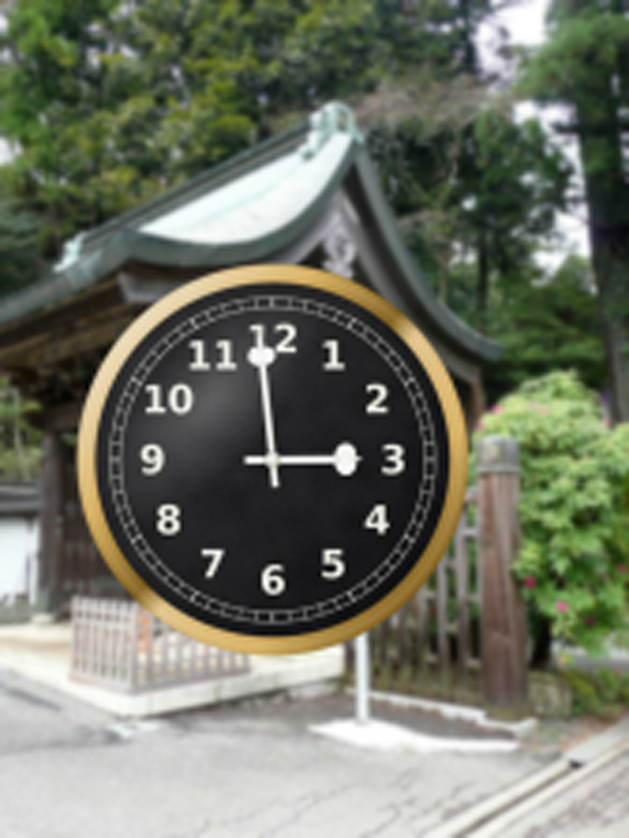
2:59
